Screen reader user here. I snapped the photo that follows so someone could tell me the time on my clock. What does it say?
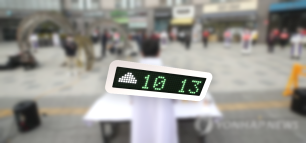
10:13
